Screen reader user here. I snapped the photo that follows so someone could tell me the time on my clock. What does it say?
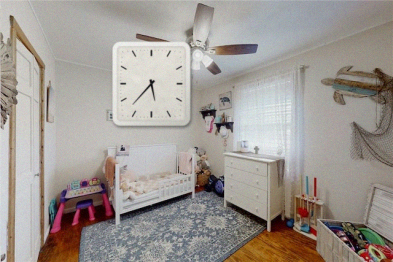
5:37
